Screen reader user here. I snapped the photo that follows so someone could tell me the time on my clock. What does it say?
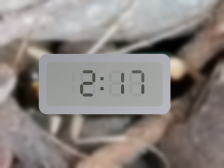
2:17
